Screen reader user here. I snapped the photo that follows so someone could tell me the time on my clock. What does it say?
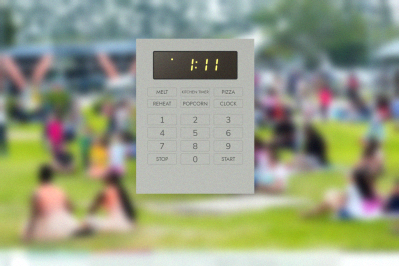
1:11
